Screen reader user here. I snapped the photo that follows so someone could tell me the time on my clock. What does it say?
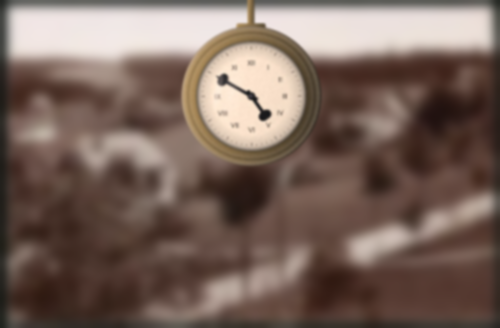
4:50
